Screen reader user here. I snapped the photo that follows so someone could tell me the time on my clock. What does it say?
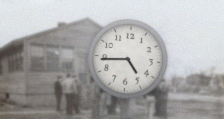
4:44
